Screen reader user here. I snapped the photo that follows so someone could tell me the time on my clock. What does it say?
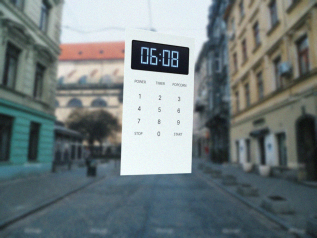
6:08
